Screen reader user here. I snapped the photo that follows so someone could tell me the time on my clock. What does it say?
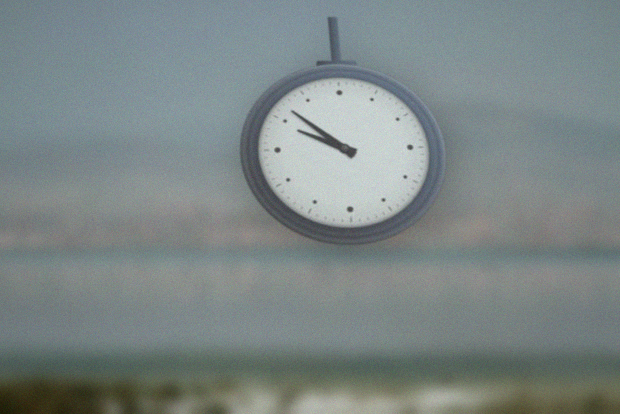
9:52
